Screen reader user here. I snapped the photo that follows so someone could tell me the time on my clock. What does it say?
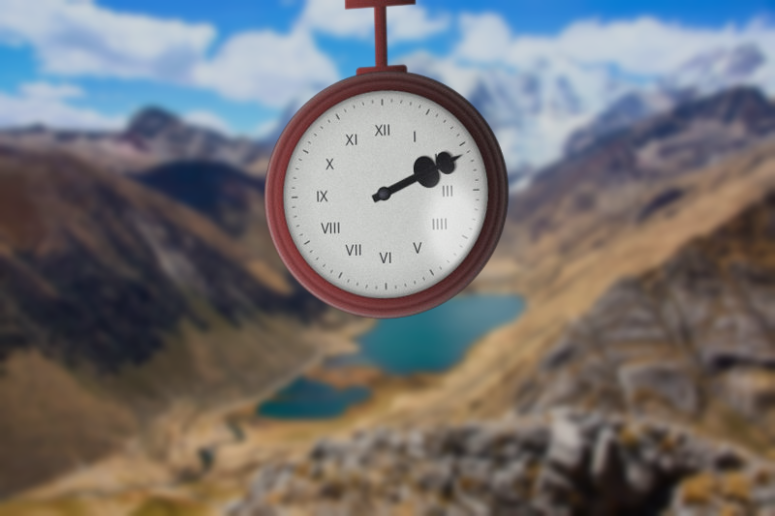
2:11
